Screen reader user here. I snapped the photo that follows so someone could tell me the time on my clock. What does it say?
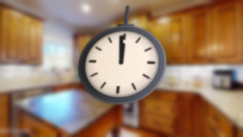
11:59
